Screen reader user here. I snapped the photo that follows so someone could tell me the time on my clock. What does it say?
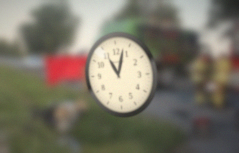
11:03
